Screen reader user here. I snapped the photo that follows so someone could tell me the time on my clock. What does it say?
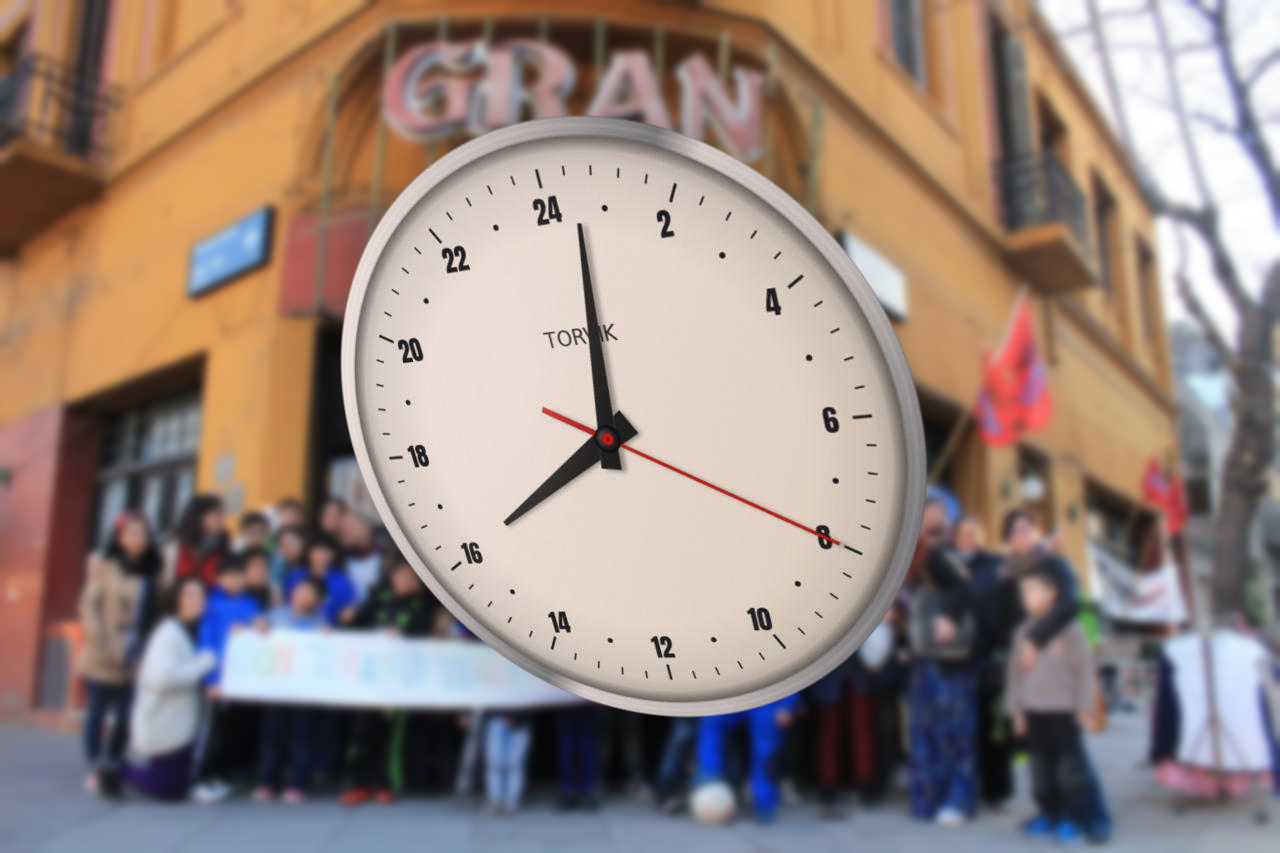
16:01:20
